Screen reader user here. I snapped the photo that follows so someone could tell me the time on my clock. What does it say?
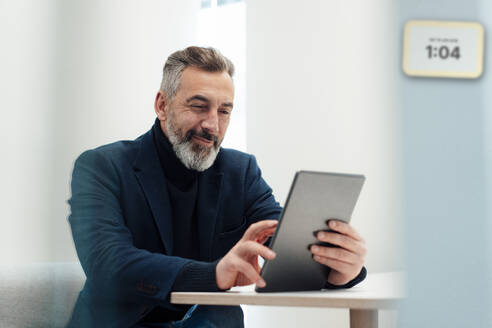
1:04
